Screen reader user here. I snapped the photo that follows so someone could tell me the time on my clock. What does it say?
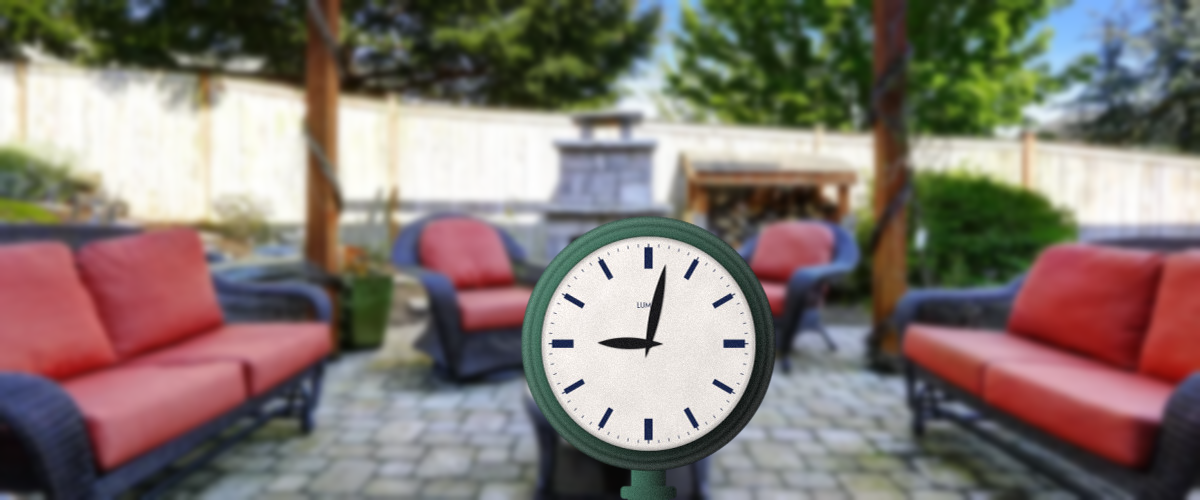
9:02
